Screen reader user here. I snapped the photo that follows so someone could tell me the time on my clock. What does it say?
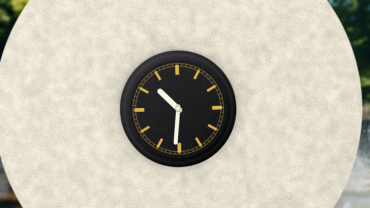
10:31
